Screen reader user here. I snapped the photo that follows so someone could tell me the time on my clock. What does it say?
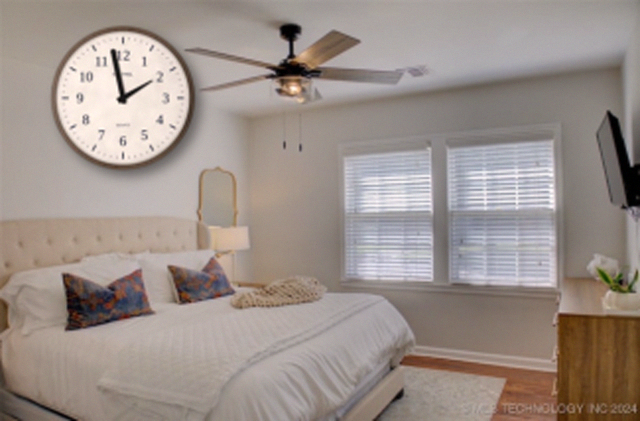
1:58
